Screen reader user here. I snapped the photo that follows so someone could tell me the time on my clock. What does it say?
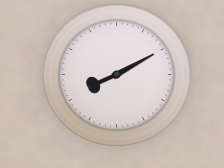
8:10
